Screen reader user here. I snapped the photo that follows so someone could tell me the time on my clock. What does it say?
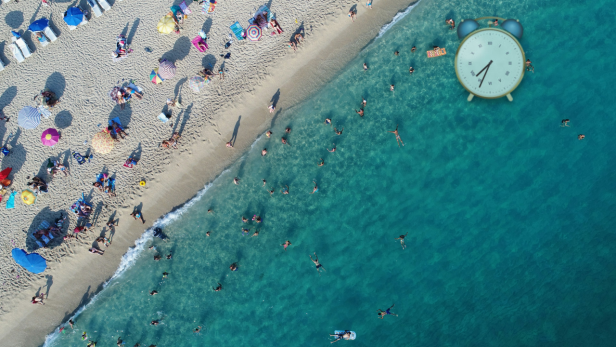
7:34
